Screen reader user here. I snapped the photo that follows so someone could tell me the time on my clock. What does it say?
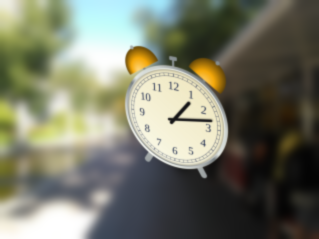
1:13
